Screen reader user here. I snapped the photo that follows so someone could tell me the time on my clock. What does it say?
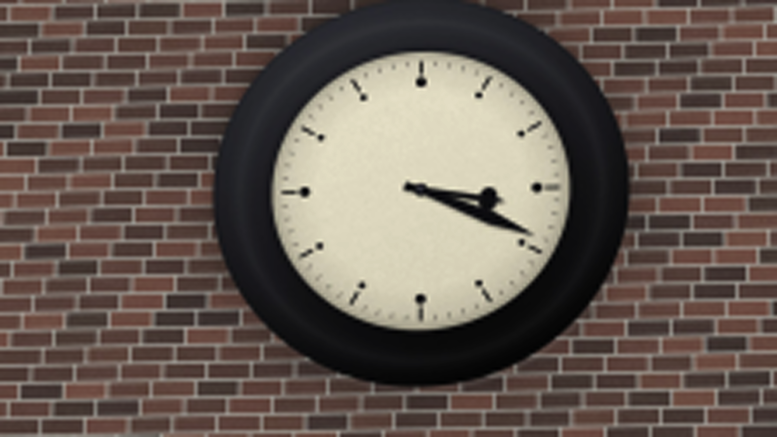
3:19
